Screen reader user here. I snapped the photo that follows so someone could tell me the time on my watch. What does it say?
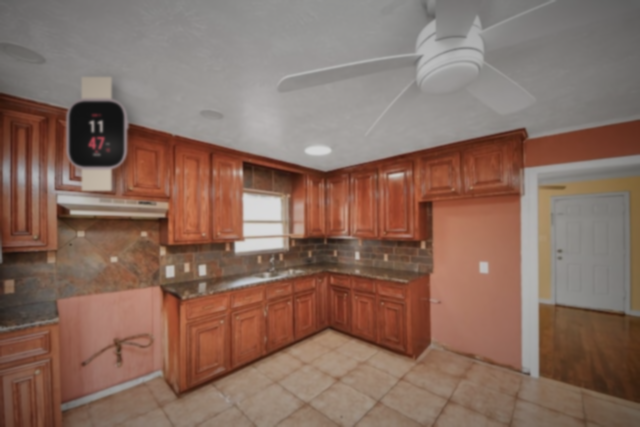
11:47
